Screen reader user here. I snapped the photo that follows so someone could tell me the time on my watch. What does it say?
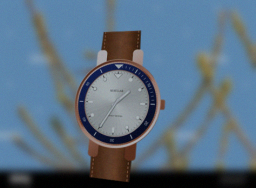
1:35
